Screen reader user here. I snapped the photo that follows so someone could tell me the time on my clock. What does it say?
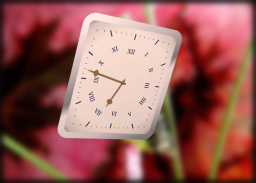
6:47
